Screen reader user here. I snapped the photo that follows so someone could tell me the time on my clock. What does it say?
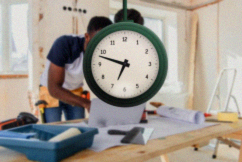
6:48
